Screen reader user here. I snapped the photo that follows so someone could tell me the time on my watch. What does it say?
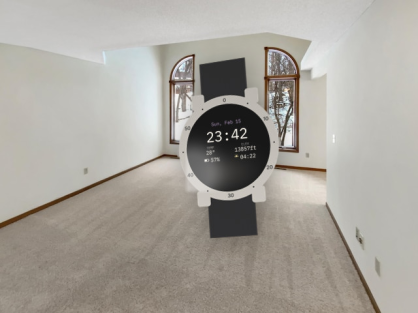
23:42
